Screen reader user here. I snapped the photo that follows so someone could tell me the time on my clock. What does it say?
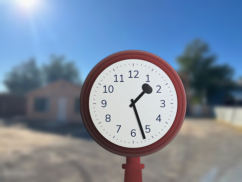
1:27
